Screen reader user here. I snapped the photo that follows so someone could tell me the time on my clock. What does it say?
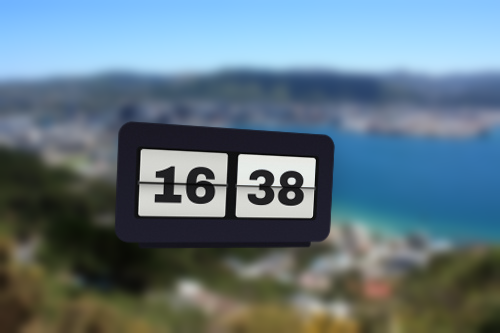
16:38
